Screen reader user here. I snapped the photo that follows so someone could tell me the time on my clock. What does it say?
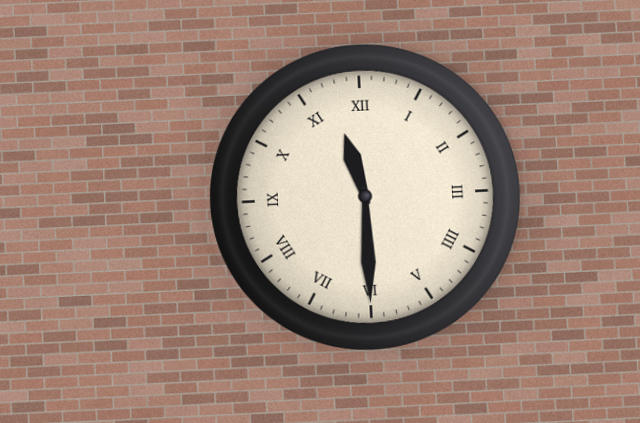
11:30
